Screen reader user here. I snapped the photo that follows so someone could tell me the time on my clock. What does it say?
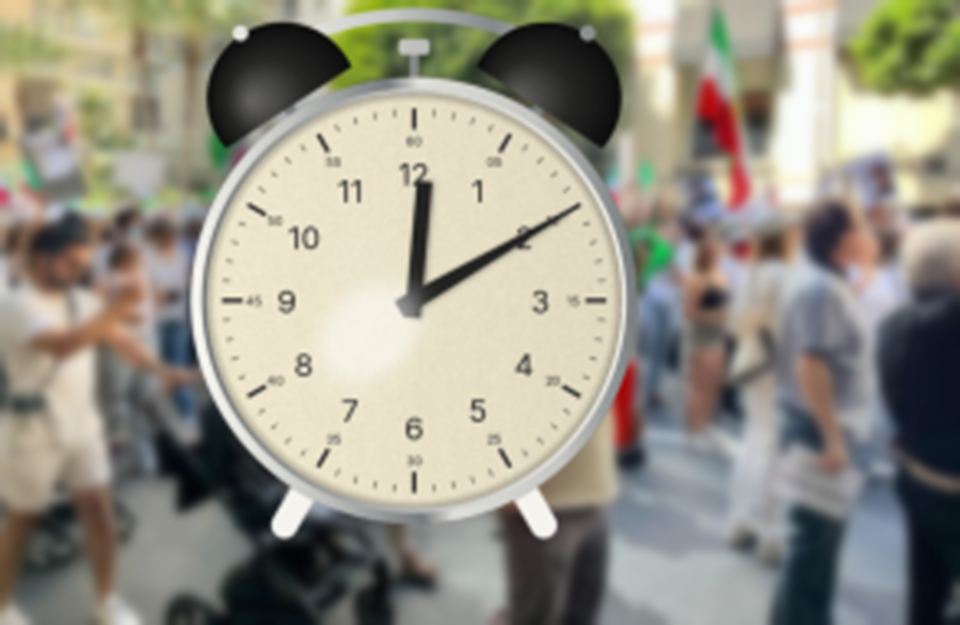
12:10
